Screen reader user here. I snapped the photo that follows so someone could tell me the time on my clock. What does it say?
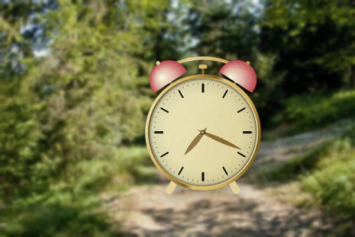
7:19
